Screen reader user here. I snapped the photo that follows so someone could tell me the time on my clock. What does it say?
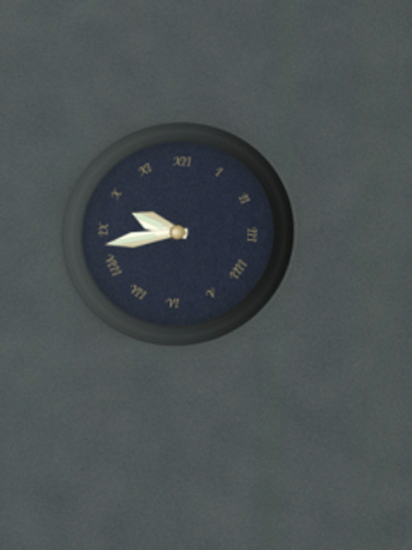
9:43
